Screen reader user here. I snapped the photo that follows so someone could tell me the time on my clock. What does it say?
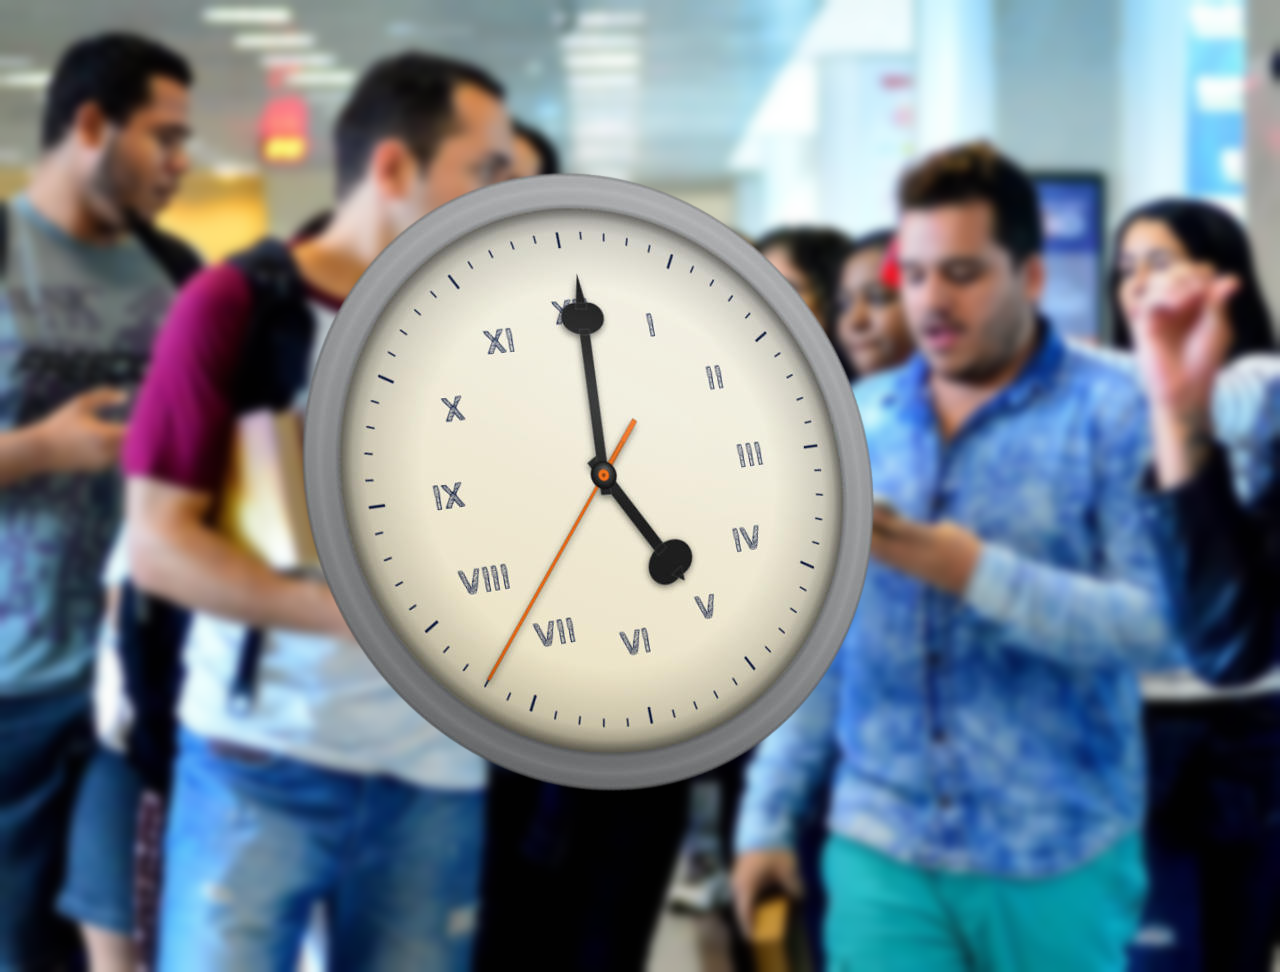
5:00:37
